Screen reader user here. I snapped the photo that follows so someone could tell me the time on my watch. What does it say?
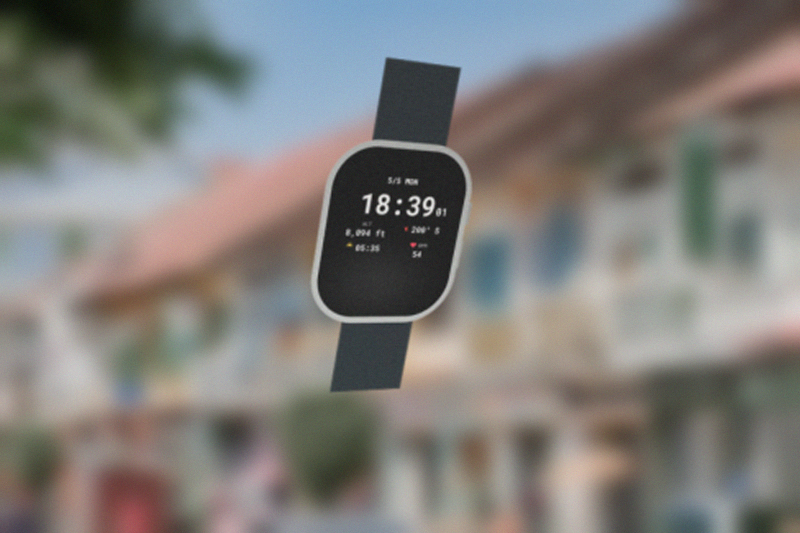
18:39
